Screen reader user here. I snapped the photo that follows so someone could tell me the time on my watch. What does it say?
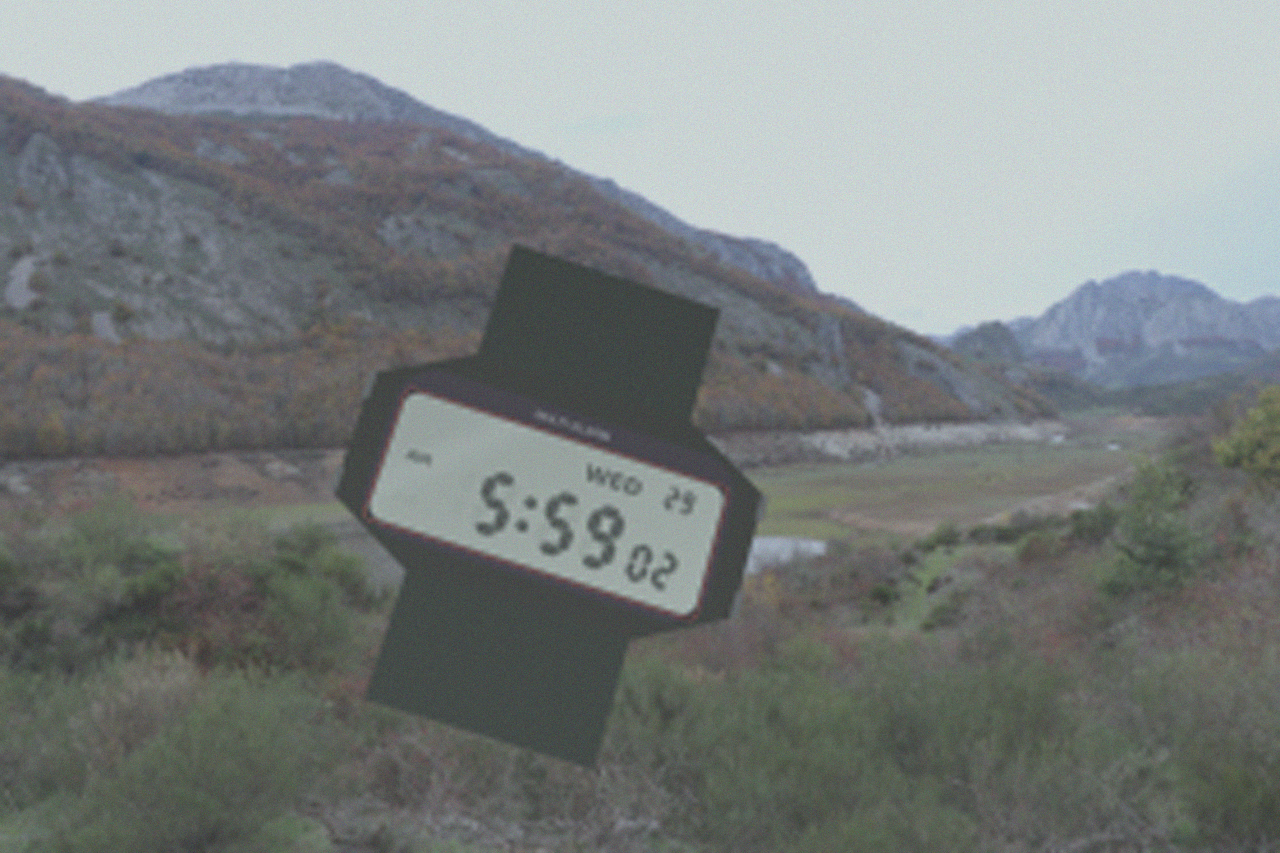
5:59:02
